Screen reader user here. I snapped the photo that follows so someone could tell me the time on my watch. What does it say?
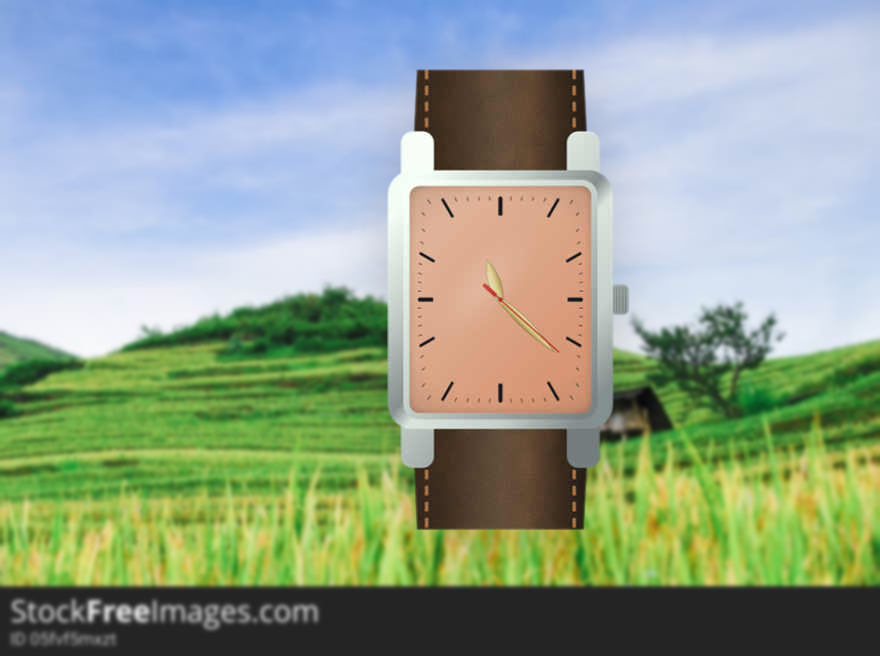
11:22:22
